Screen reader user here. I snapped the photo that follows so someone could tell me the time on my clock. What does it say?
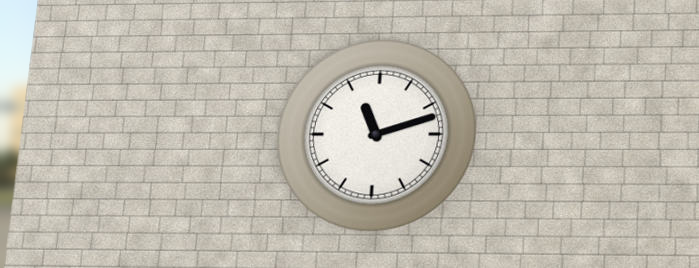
11:12
